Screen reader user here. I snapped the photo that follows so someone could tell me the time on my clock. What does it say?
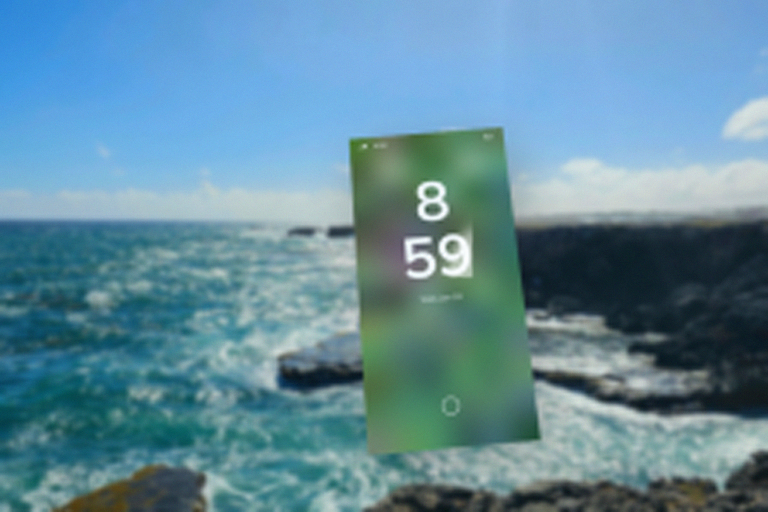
8:59
